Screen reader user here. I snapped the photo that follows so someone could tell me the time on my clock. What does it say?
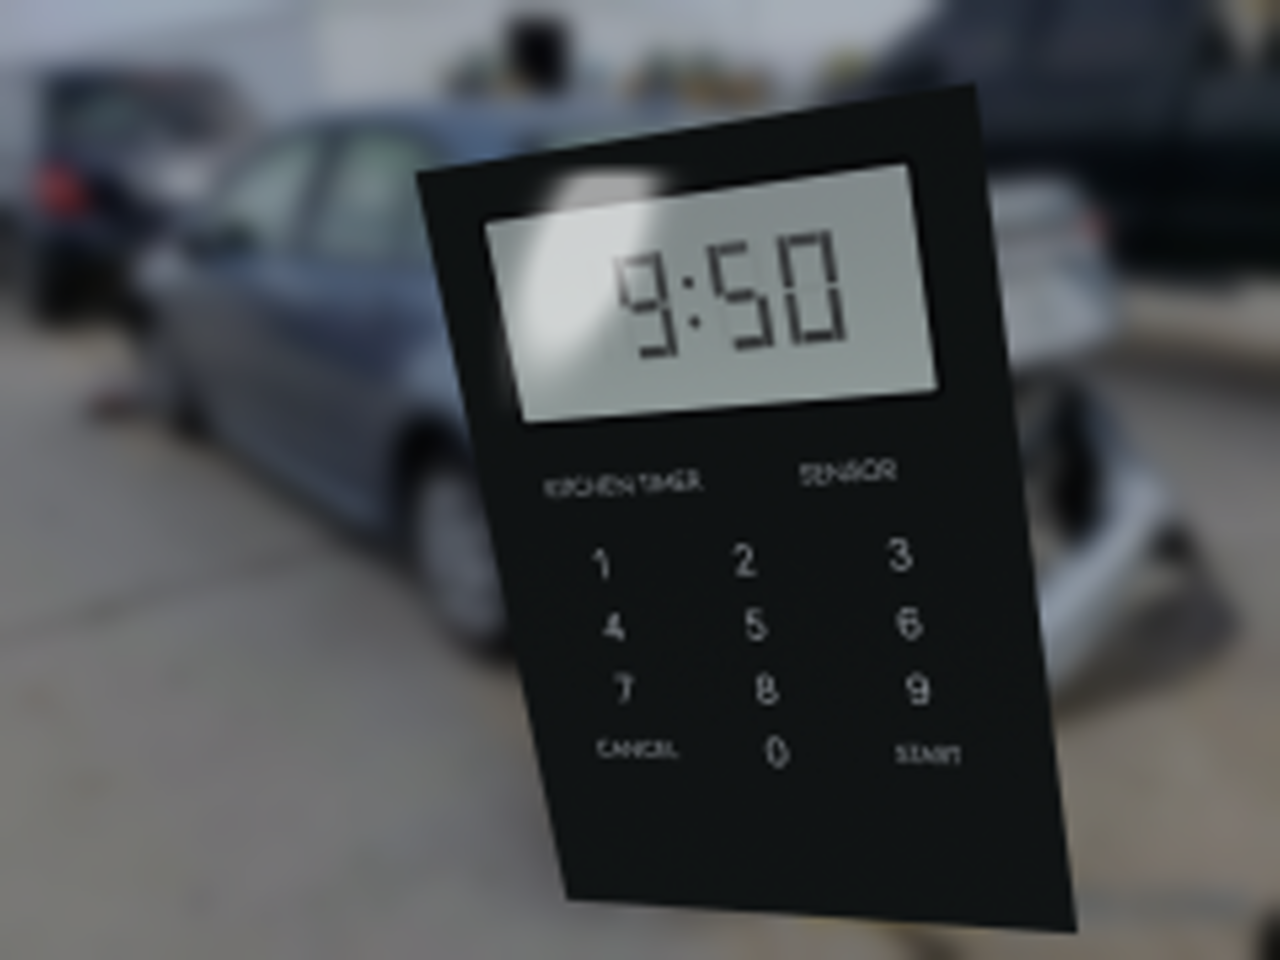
9:50
